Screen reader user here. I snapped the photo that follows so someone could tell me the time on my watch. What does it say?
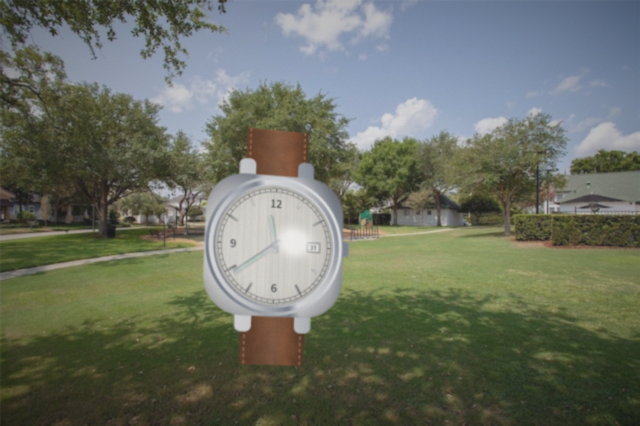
11:39
